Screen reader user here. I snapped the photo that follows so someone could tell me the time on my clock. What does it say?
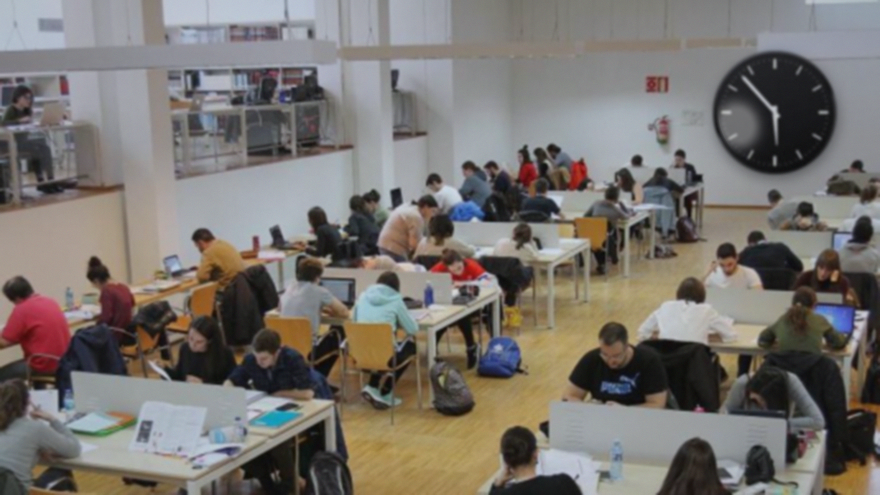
5:53
